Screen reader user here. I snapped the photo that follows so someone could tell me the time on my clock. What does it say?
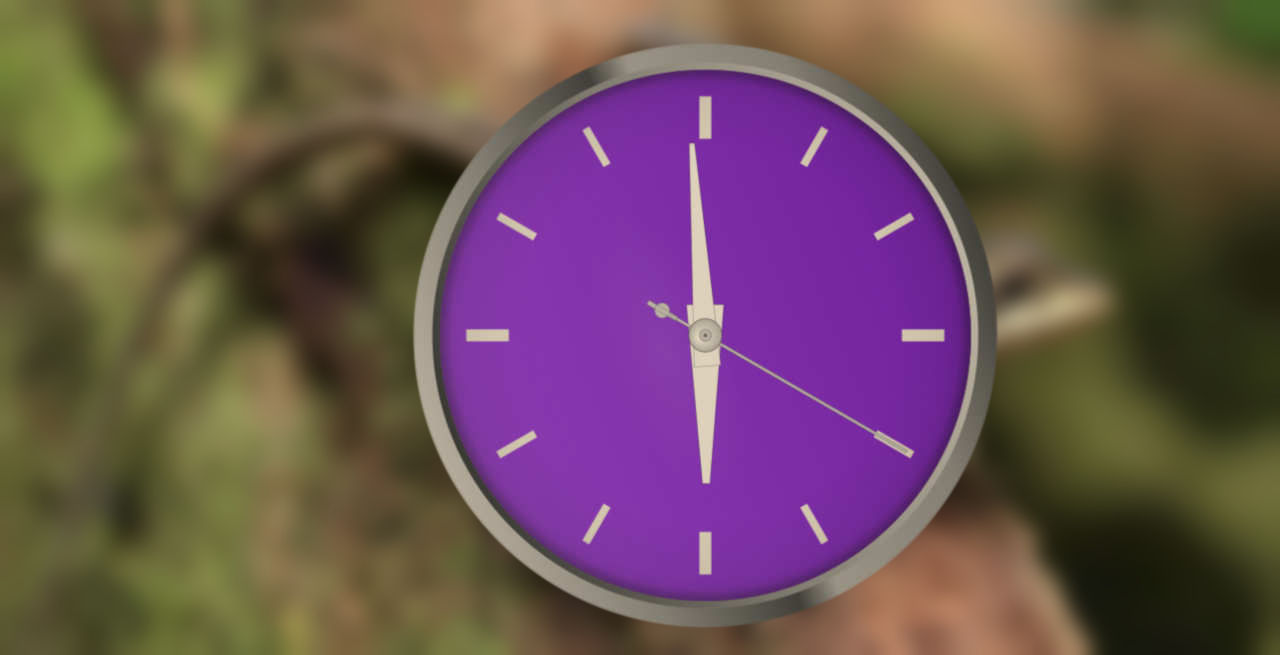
5:59:20
